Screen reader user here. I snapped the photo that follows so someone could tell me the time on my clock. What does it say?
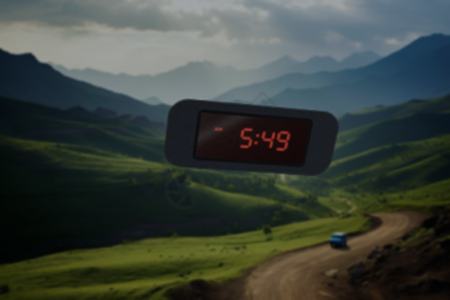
5:49
